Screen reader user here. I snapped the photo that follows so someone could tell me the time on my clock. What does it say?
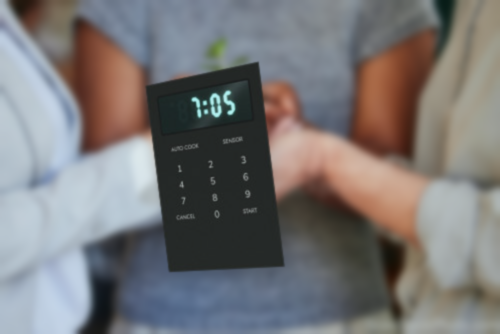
7:05
